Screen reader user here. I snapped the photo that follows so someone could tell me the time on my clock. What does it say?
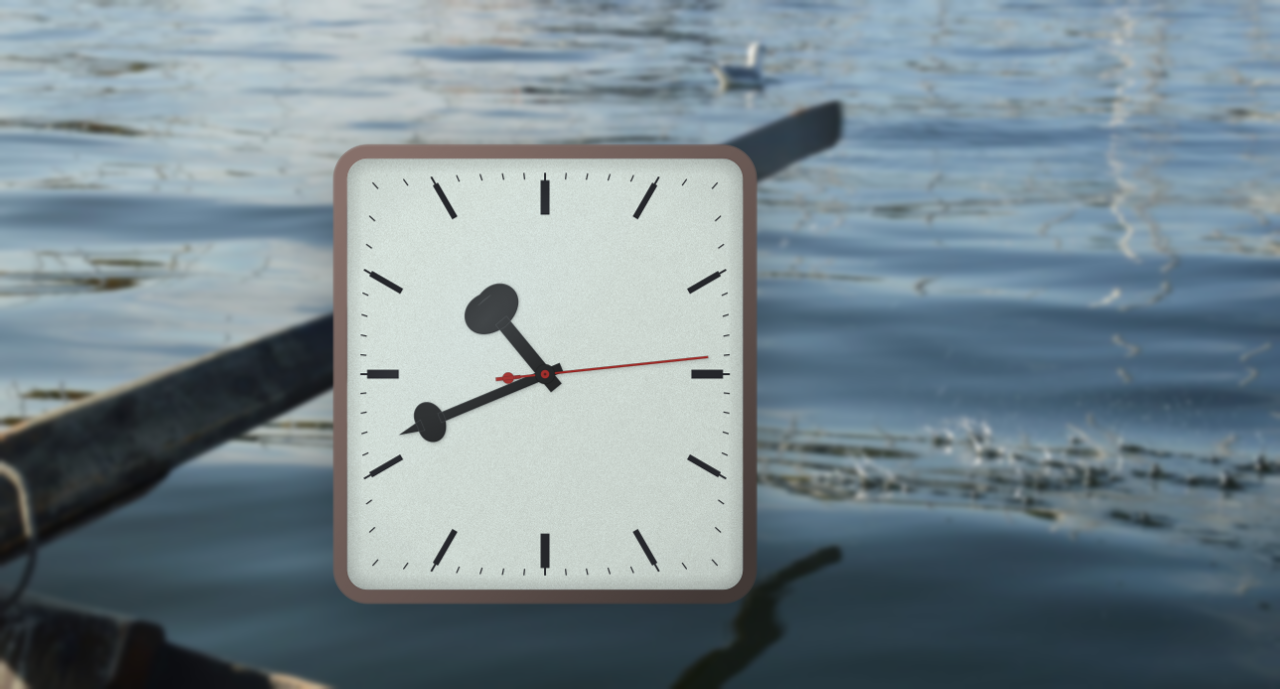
10:41:14
